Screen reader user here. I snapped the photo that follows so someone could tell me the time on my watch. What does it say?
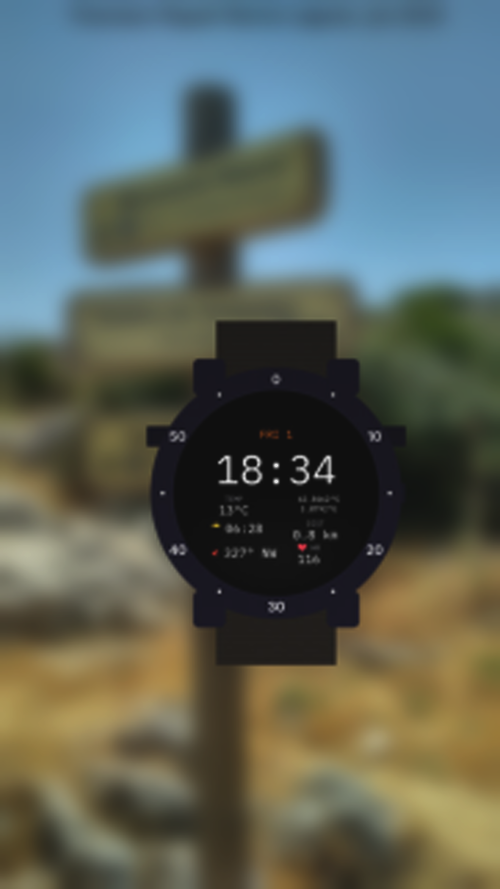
18:34
